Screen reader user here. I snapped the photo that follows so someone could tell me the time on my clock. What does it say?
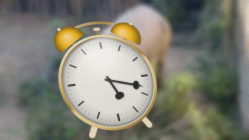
5:18
